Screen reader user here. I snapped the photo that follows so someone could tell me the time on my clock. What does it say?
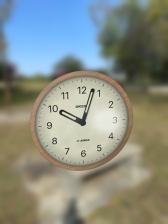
10:03
